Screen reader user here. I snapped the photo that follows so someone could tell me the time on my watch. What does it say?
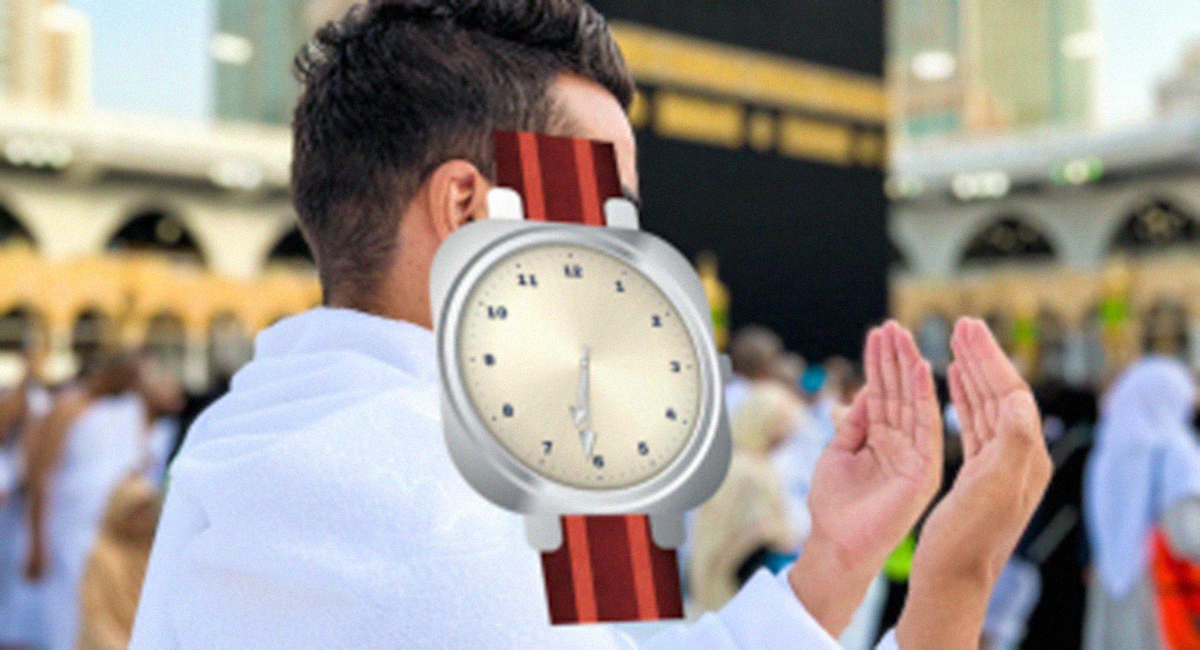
6:31
